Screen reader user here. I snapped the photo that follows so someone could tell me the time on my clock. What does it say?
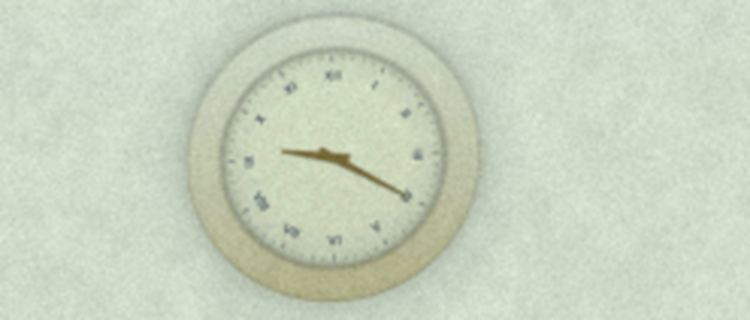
9:20
